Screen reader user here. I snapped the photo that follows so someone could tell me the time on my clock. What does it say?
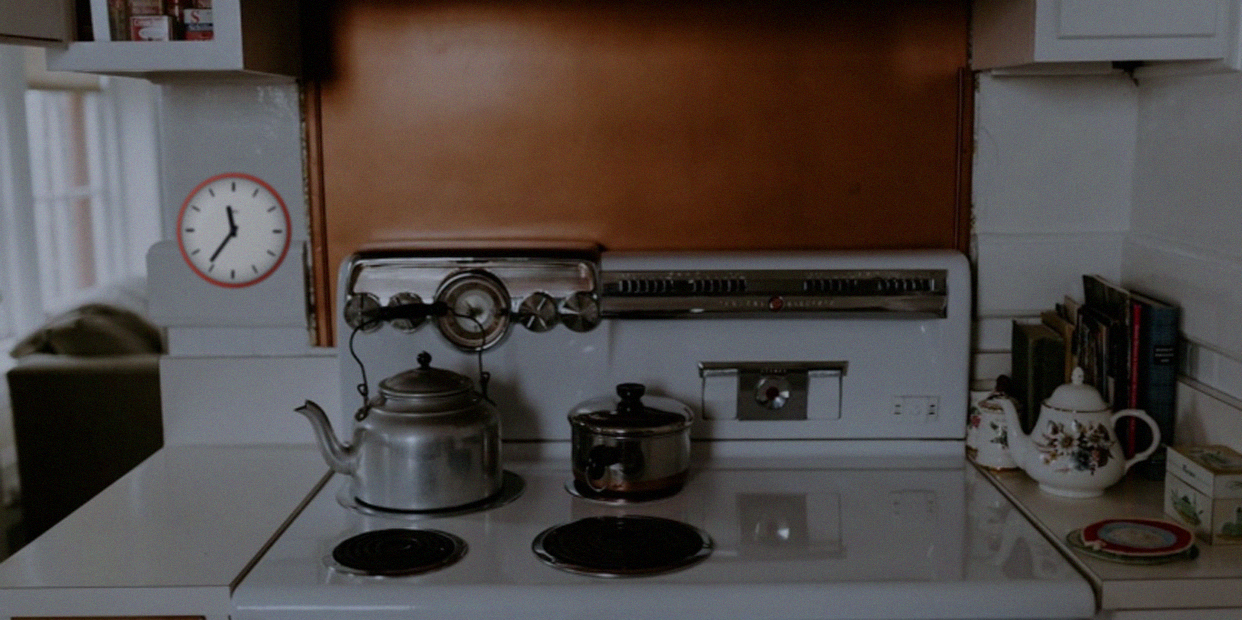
11:36
